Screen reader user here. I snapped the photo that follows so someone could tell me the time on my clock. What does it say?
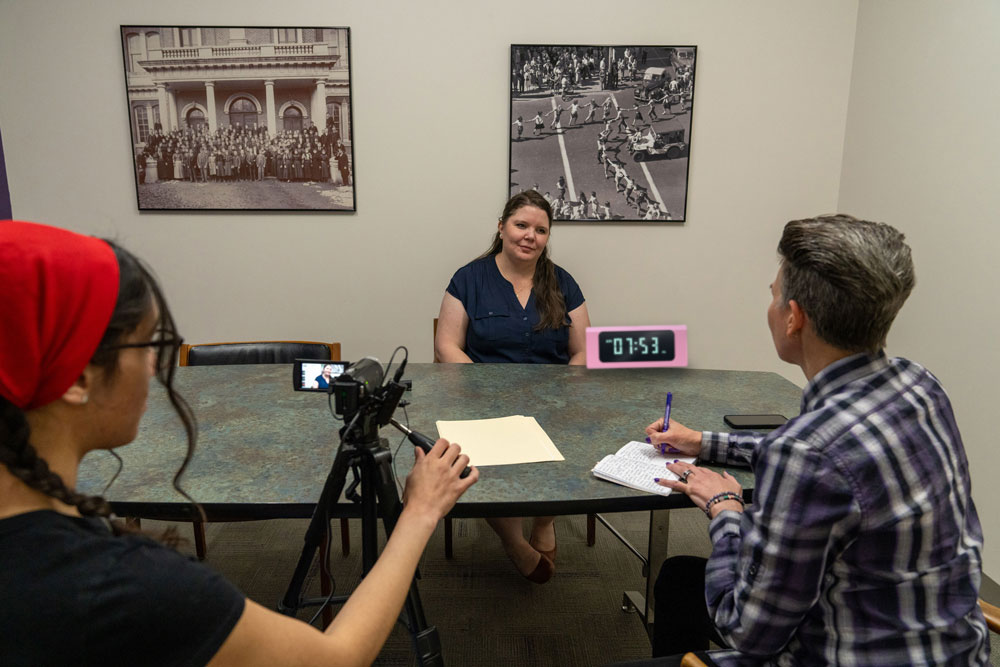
7:53
